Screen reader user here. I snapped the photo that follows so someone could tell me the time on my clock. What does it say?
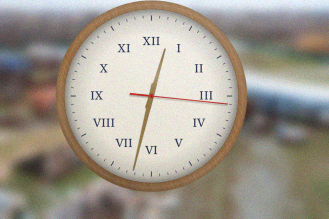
12:32:16
